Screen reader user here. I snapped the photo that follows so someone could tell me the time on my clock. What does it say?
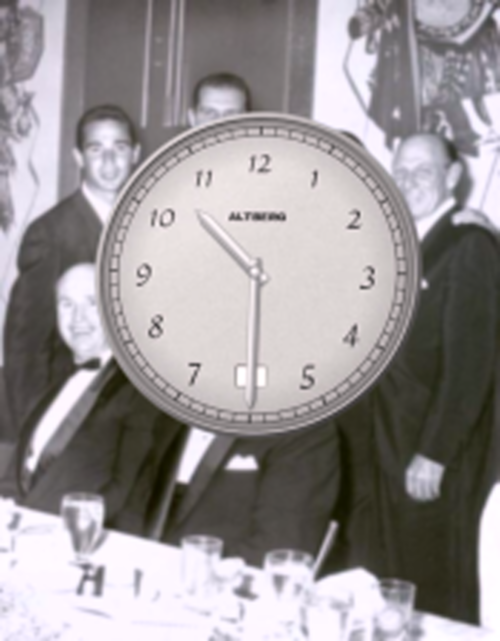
10:30
